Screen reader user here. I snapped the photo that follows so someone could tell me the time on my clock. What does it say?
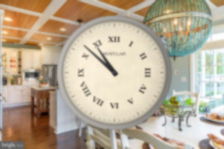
10:52
